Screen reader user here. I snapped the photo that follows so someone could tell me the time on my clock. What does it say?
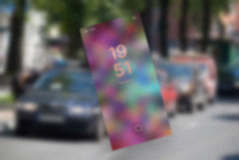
19:51
